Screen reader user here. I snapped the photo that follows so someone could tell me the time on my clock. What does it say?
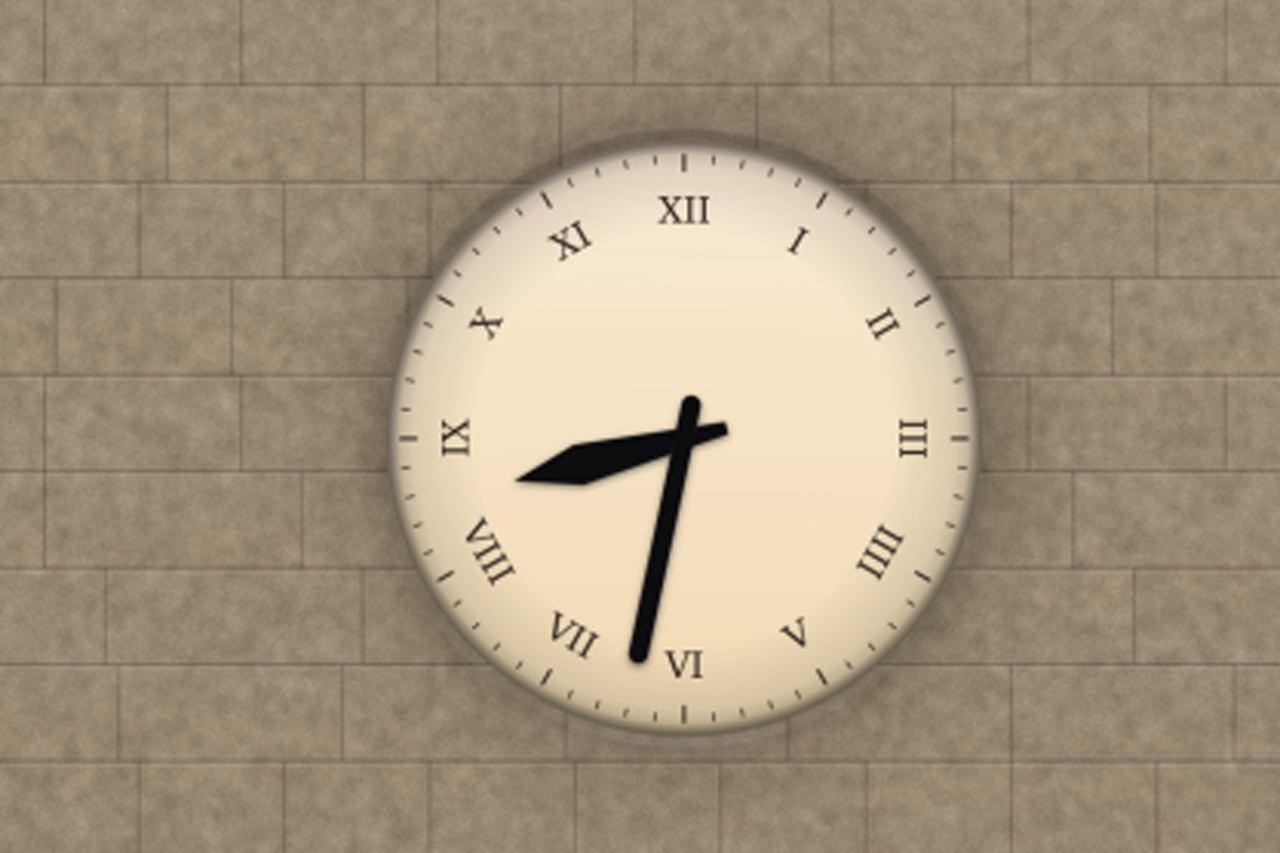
8:32
